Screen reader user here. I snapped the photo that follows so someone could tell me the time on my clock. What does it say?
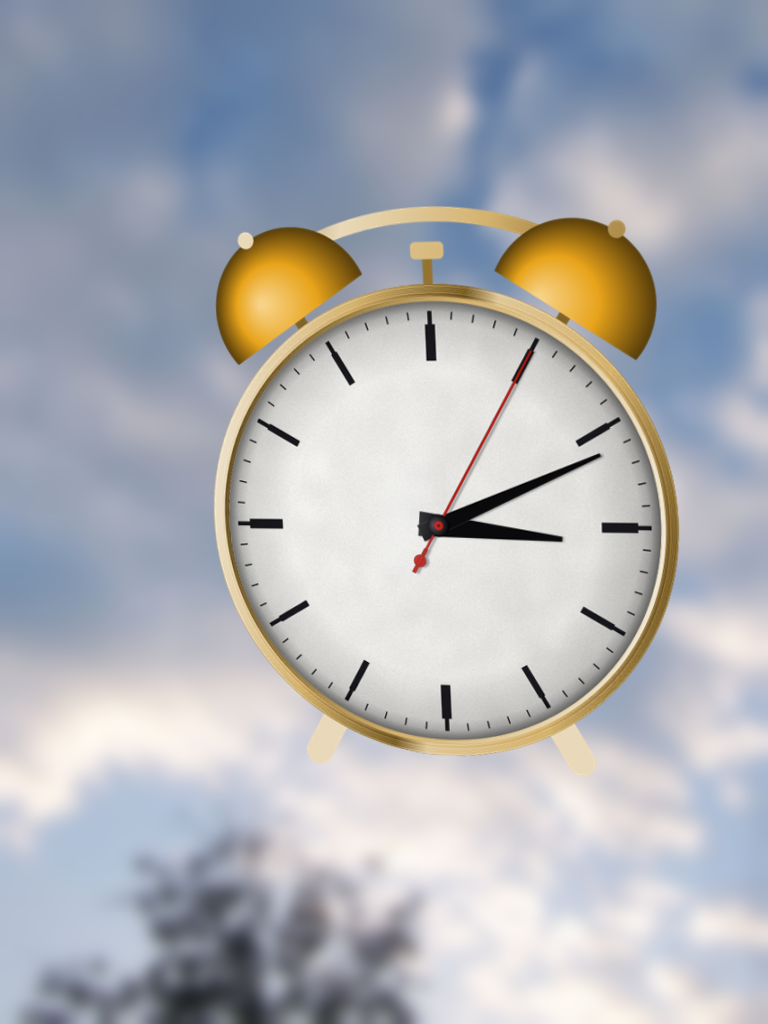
3:11:05
